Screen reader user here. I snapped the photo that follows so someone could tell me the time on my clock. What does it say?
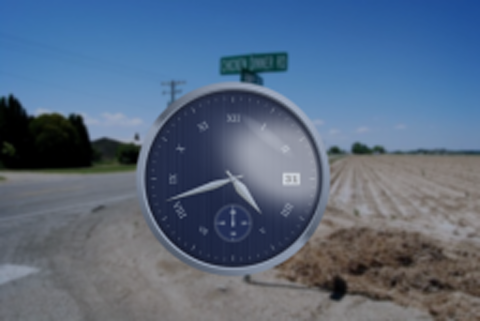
4:42
